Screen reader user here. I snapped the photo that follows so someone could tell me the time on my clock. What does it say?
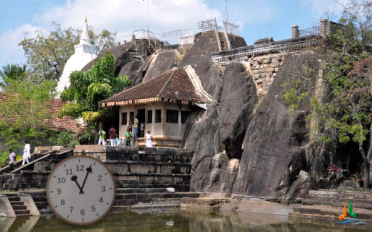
11:04
